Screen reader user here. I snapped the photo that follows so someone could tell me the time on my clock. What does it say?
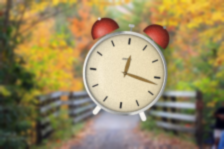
12:17
